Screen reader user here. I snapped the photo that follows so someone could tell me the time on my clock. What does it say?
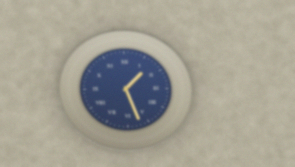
1:27
